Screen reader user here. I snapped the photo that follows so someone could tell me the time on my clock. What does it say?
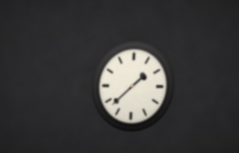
1:38
